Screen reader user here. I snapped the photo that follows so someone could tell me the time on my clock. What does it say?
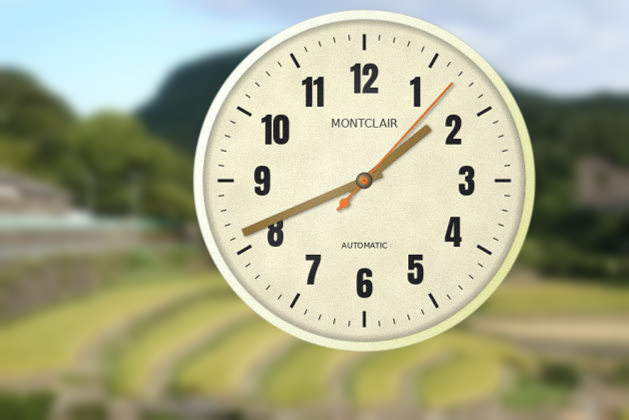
1:41:07
